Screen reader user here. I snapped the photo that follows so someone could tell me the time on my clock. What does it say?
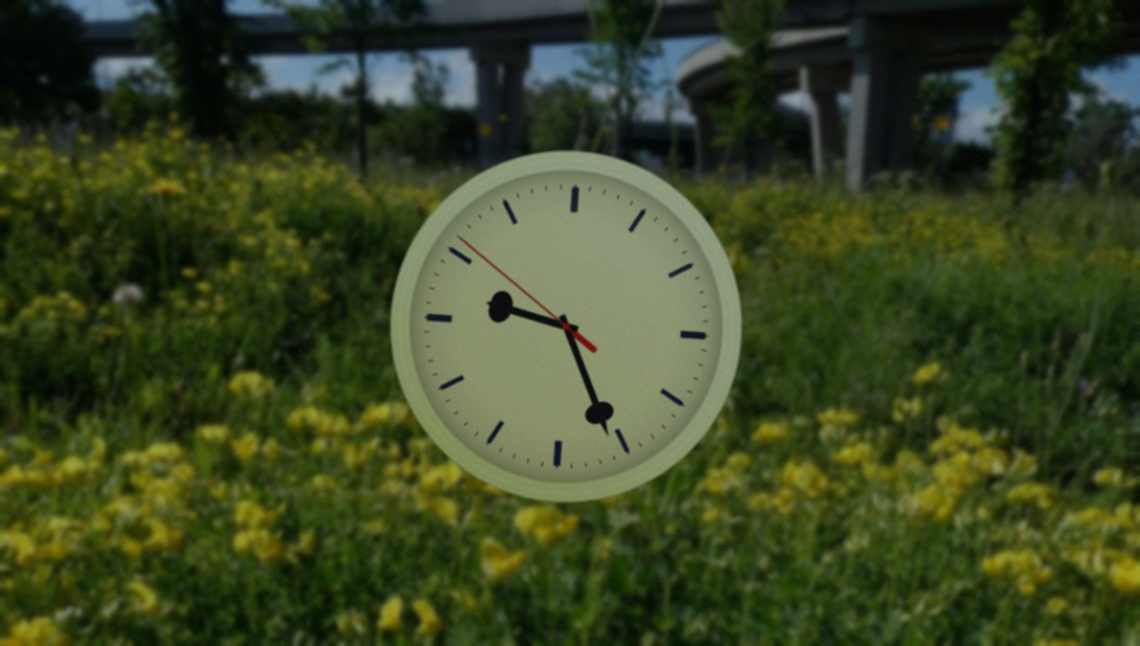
9:25:51
